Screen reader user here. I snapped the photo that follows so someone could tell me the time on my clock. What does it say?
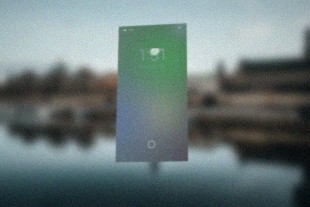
1:31
